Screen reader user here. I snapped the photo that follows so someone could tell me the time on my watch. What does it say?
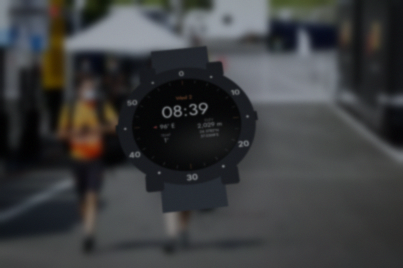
8:39
